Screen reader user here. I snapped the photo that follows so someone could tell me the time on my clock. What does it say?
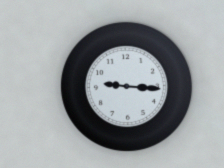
9:16
